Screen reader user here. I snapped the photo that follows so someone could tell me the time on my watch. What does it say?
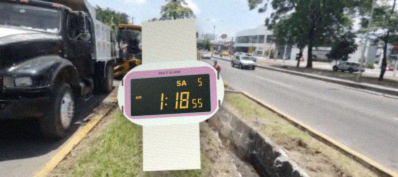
1:18
